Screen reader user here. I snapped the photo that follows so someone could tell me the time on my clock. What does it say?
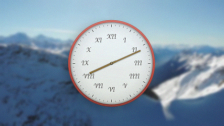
8:11
